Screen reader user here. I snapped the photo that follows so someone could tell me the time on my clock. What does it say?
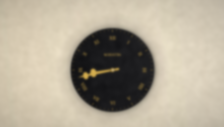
8:43
